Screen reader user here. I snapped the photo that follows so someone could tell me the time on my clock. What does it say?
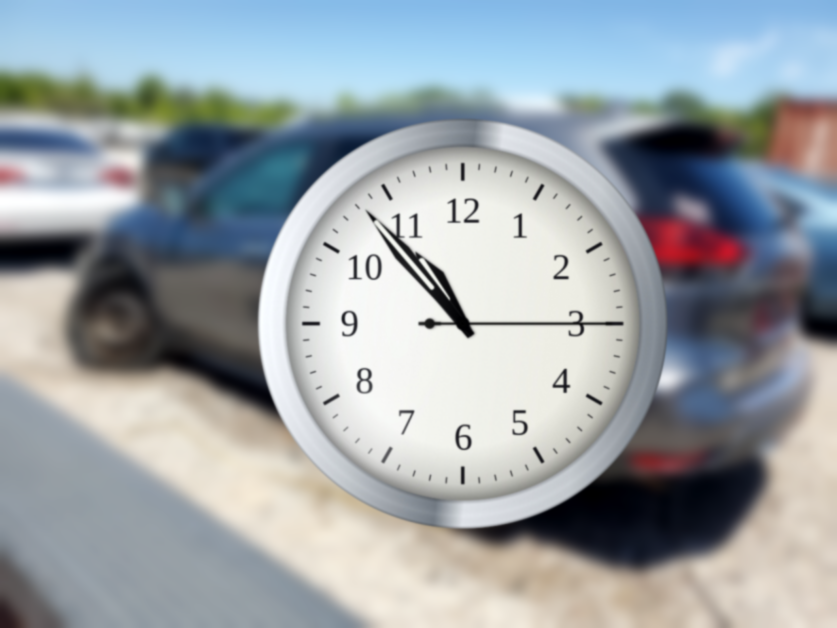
10:53:15
